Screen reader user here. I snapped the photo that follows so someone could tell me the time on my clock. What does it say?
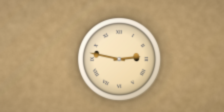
2:47
